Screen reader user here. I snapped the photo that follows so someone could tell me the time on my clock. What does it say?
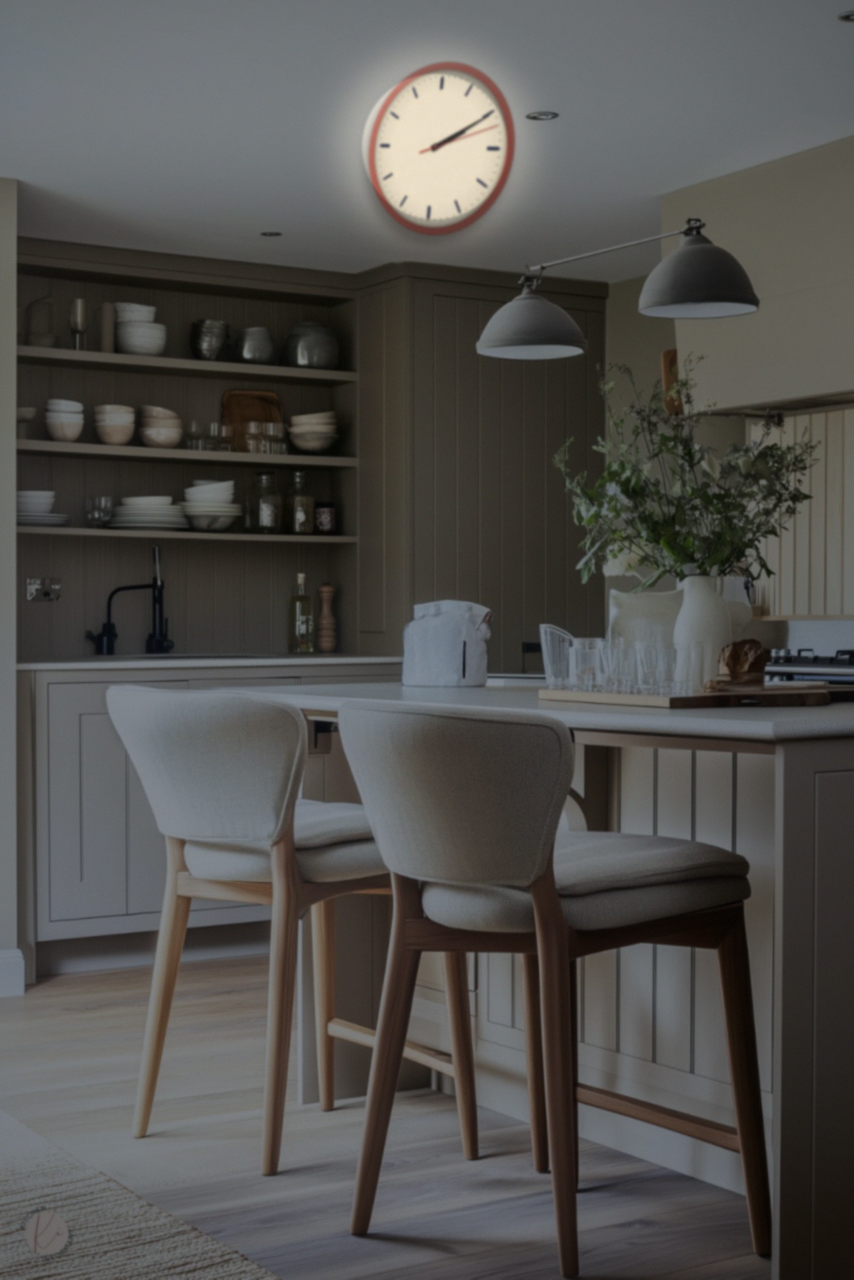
2:10:12
